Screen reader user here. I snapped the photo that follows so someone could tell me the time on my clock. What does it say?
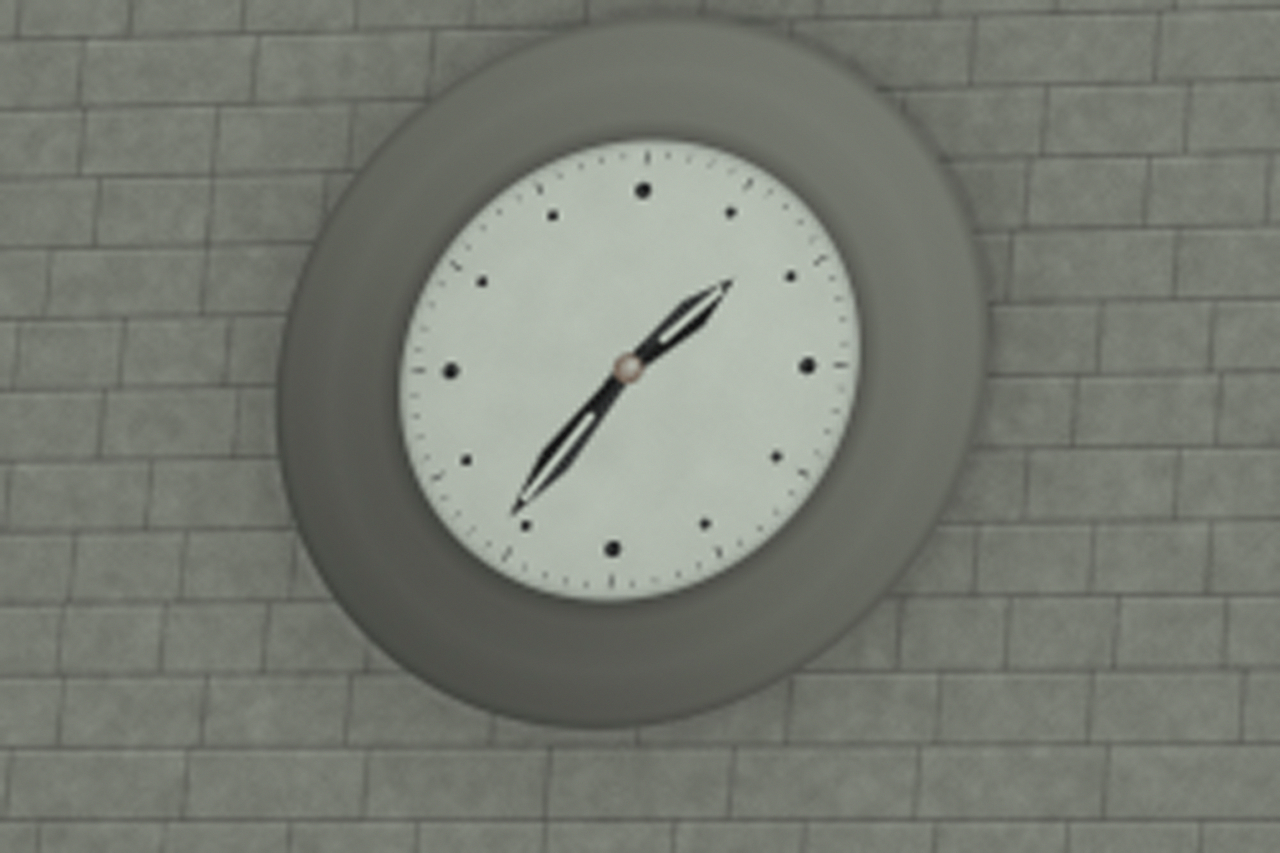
1:36
